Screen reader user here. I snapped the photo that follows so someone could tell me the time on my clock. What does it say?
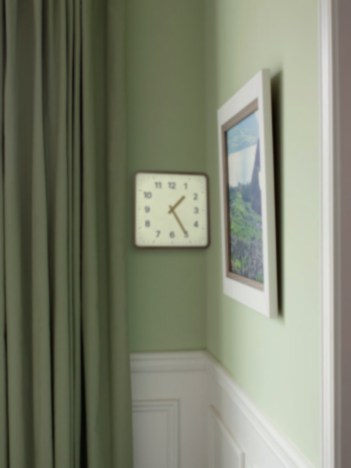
1:25
